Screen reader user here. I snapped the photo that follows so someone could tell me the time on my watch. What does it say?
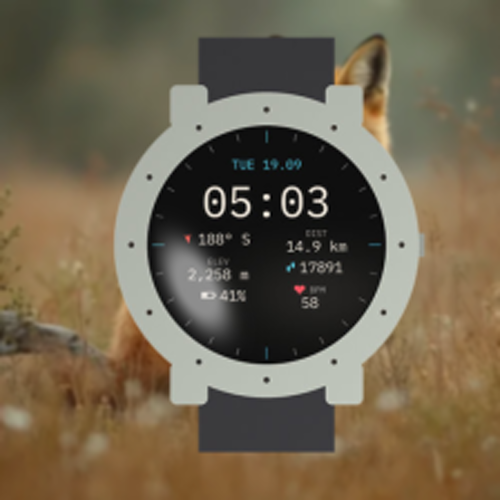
5:03
